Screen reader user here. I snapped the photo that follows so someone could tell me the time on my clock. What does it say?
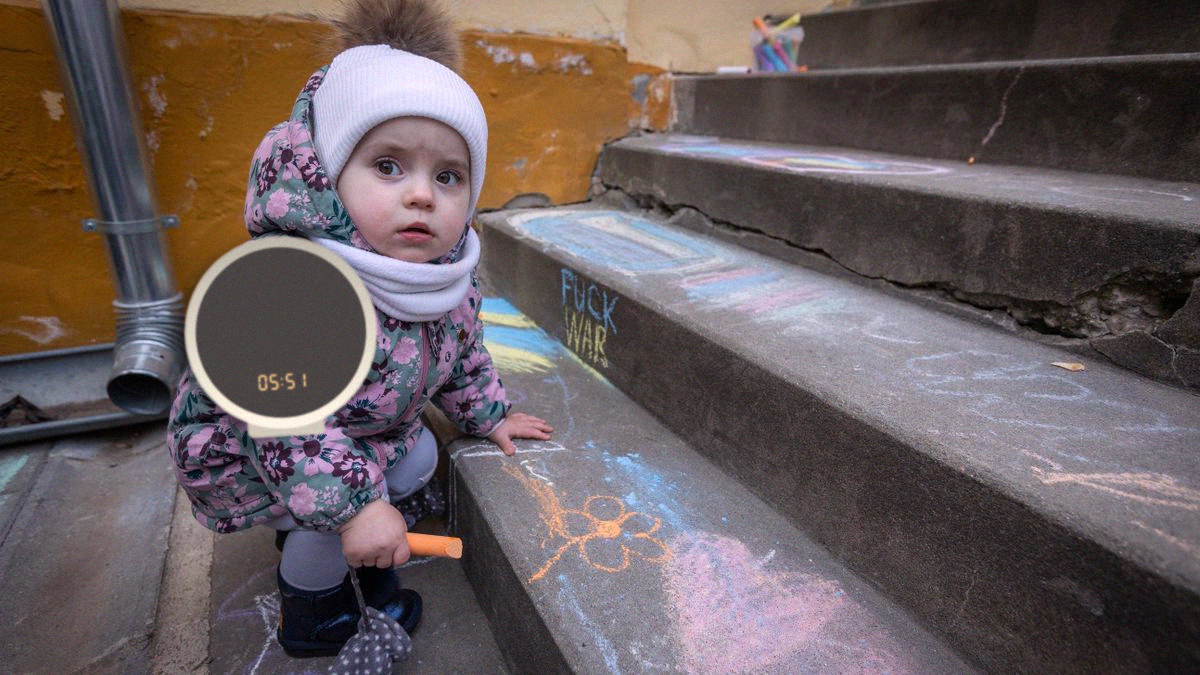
5:51
